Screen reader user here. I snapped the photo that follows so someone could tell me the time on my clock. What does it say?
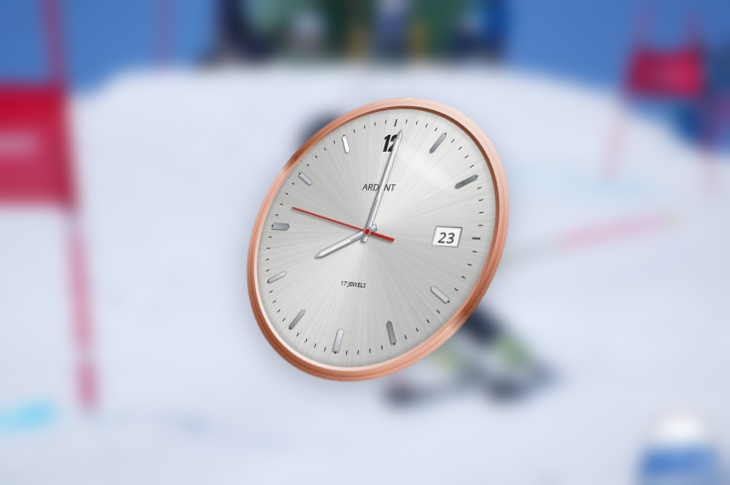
8:00:47
